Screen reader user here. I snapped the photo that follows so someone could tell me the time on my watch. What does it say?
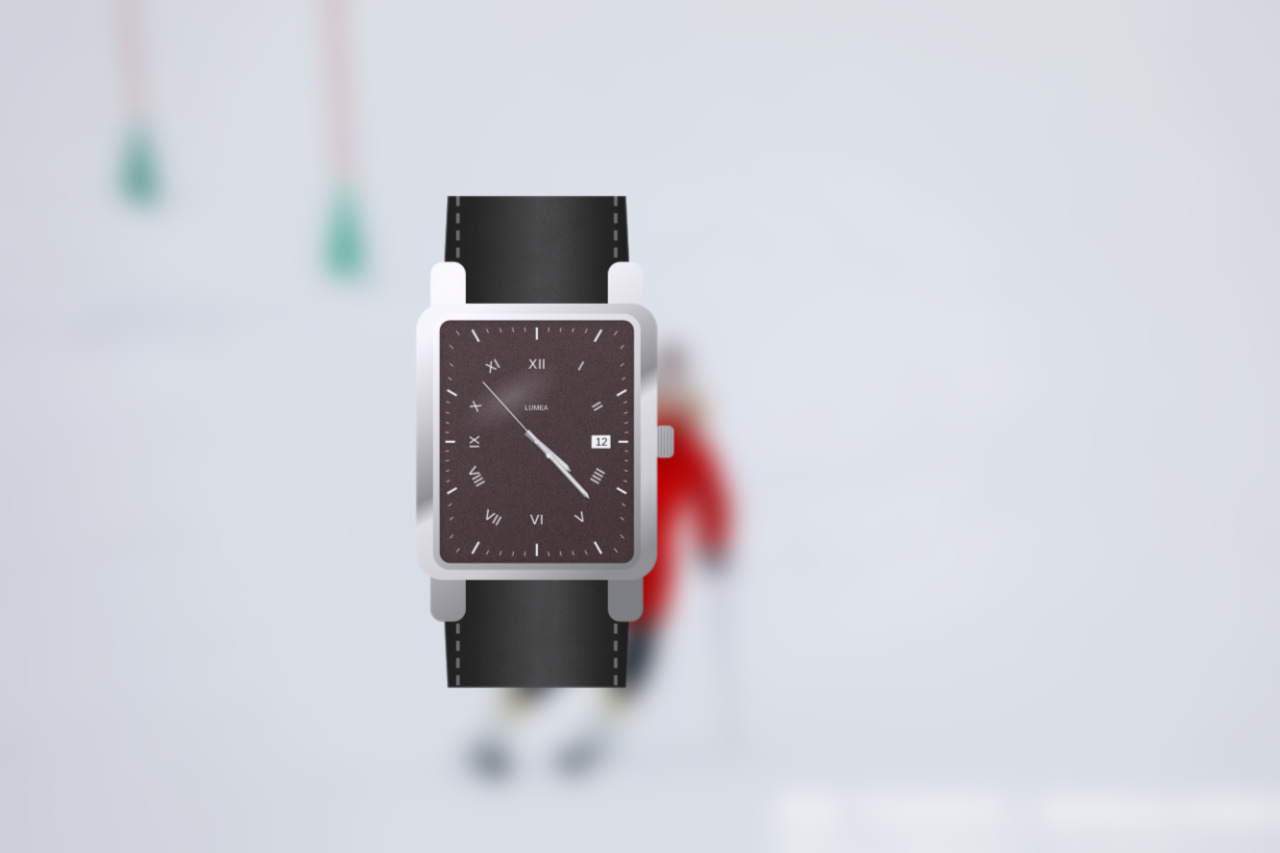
4:22:53
